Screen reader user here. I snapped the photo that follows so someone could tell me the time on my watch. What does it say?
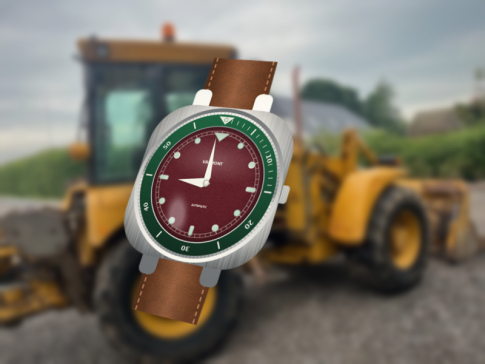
8:59
